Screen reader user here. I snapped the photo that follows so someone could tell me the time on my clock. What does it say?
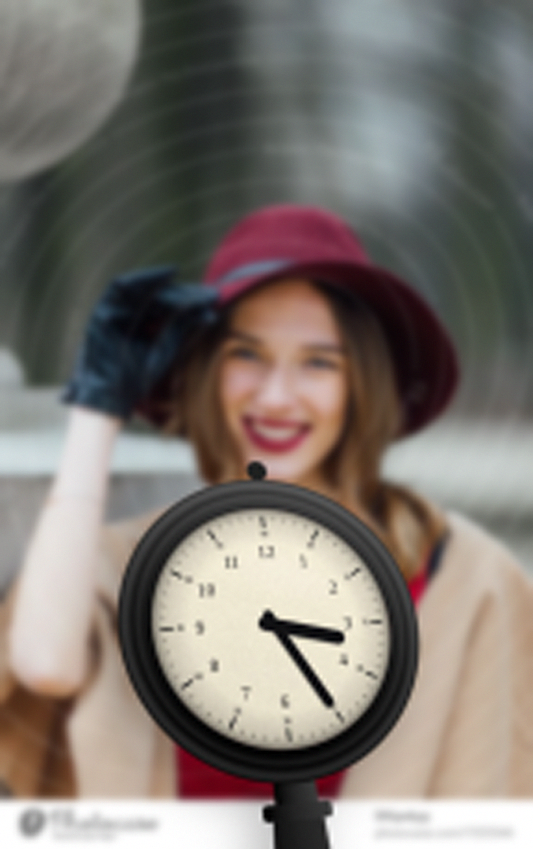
3:25
